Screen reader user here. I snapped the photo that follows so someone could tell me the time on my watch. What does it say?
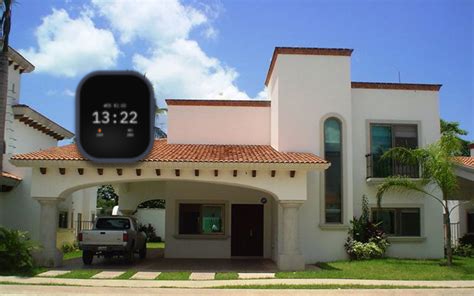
13:22
